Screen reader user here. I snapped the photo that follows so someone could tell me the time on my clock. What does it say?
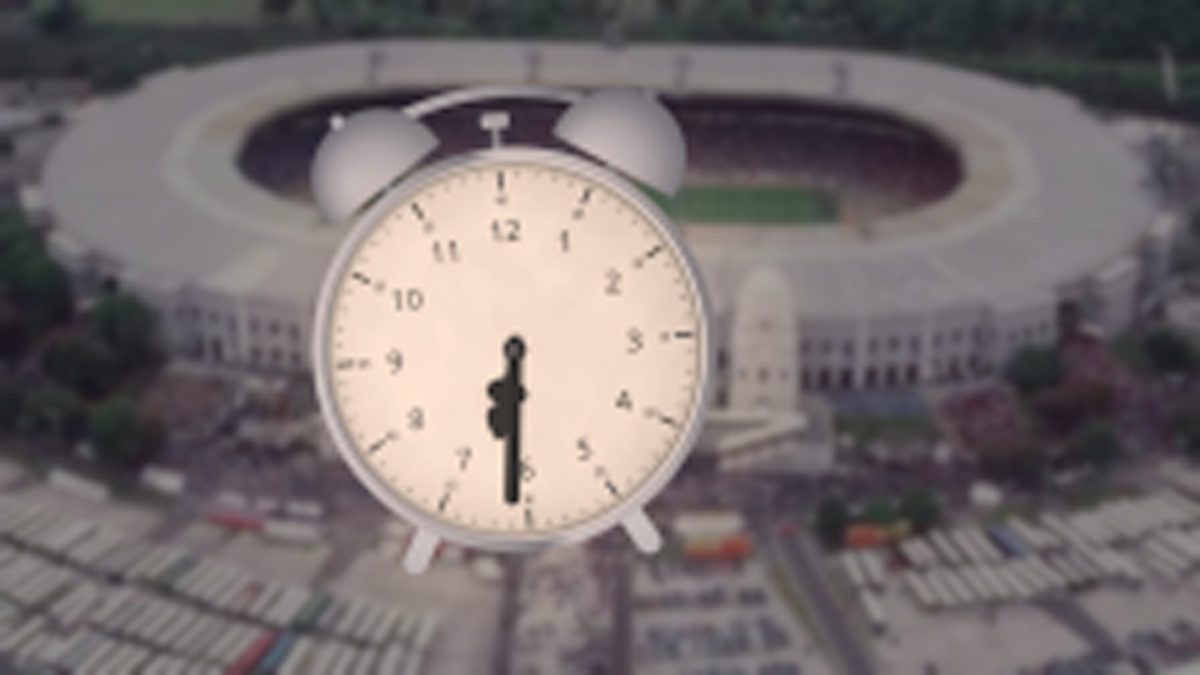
6:31
